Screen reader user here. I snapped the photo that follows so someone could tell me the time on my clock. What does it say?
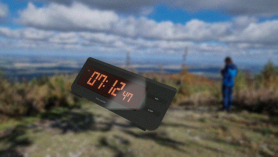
7:12:47
